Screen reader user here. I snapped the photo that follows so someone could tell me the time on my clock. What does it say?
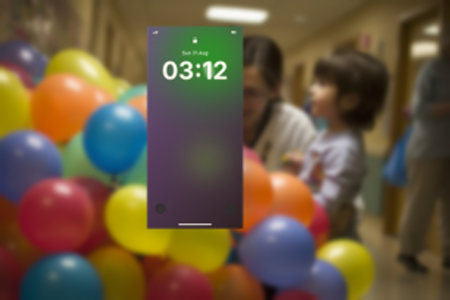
3:12
